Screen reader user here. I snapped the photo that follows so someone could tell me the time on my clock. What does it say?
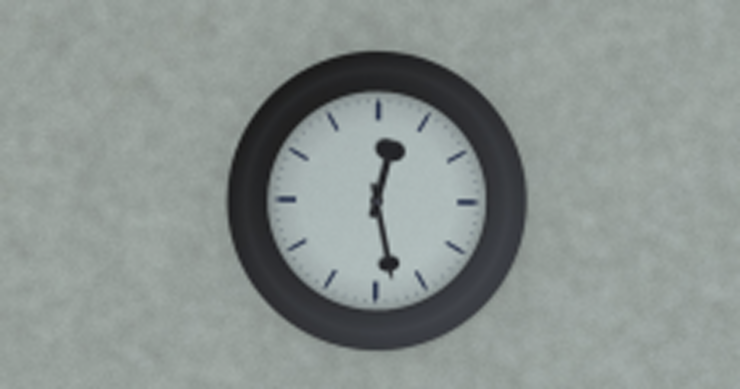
12:28
